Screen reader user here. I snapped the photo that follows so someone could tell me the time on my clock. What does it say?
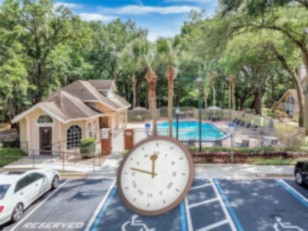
11:47
